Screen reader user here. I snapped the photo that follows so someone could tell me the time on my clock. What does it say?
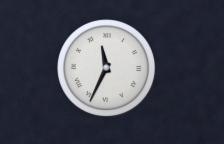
11:34
